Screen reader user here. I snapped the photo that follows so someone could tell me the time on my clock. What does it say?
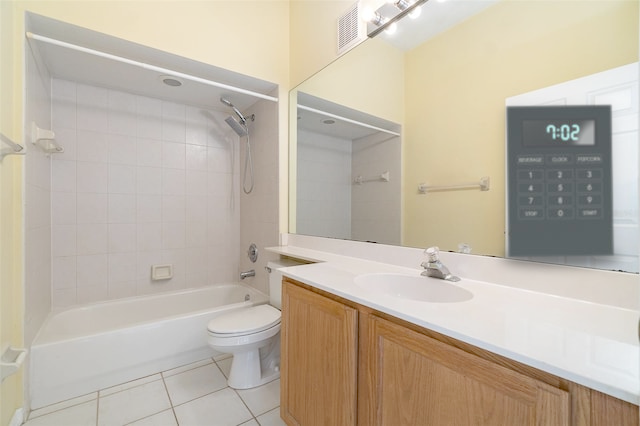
7:02
